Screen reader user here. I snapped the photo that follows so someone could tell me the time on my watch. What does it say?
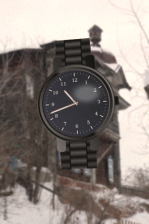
10:42
